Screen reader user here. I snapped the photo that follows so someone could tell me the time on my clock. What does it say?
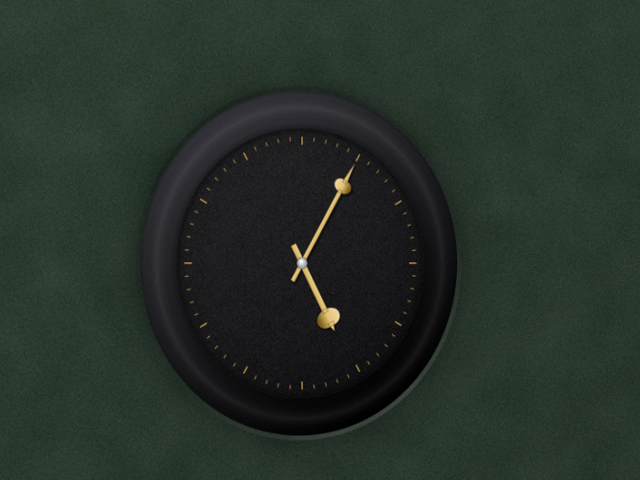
5:05
